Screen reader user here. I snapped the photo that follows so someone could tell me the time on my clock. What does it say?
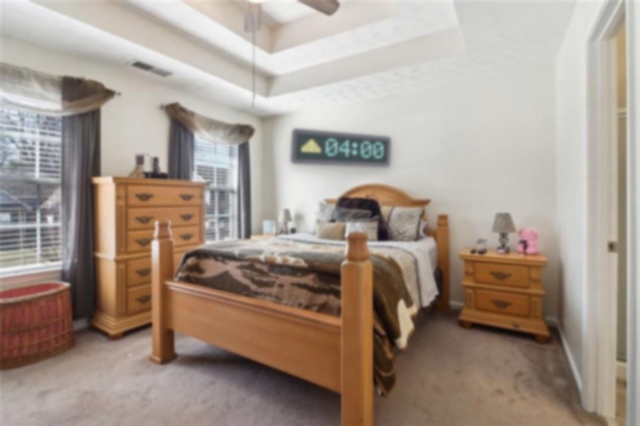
4:00
